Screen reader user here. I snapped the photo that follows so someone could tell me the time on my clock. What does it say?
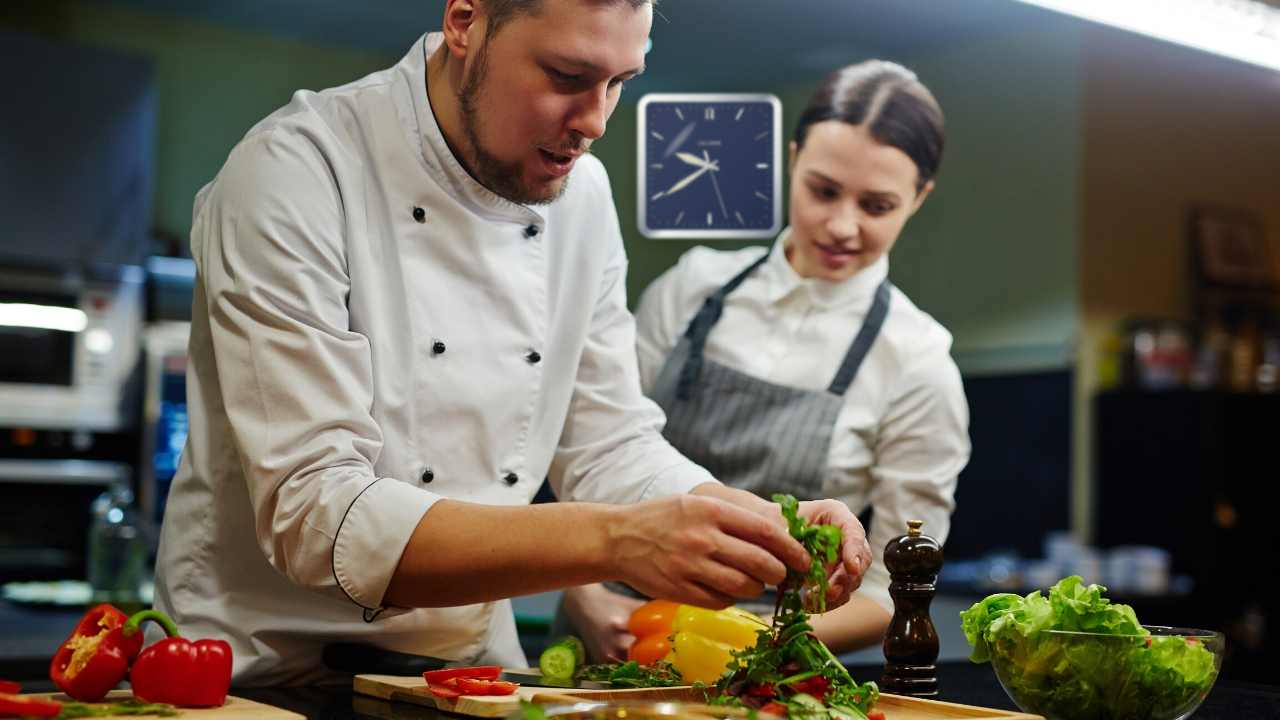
9:39:27
